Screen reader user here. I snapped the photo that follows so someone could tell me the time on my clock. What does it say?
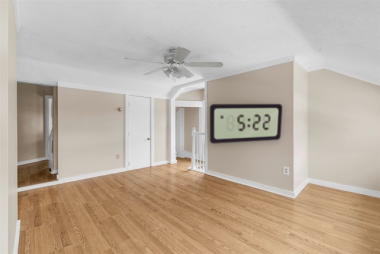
5:22
